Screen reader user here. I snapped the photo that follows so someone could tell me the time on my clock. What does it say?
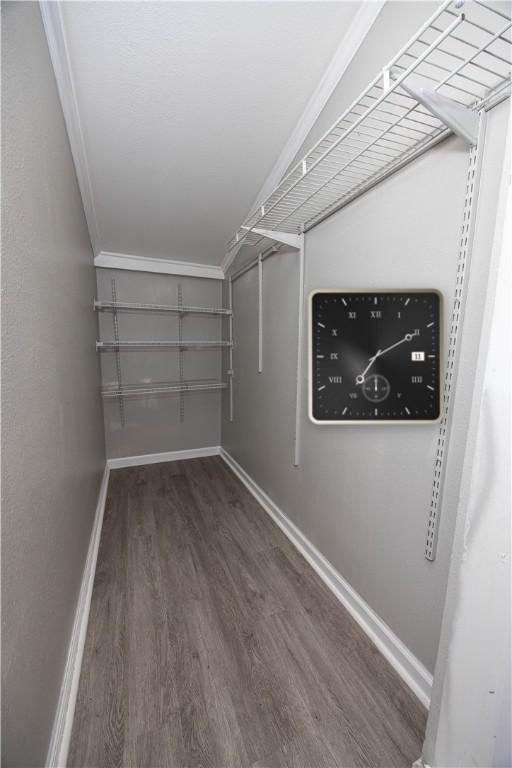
7:10
